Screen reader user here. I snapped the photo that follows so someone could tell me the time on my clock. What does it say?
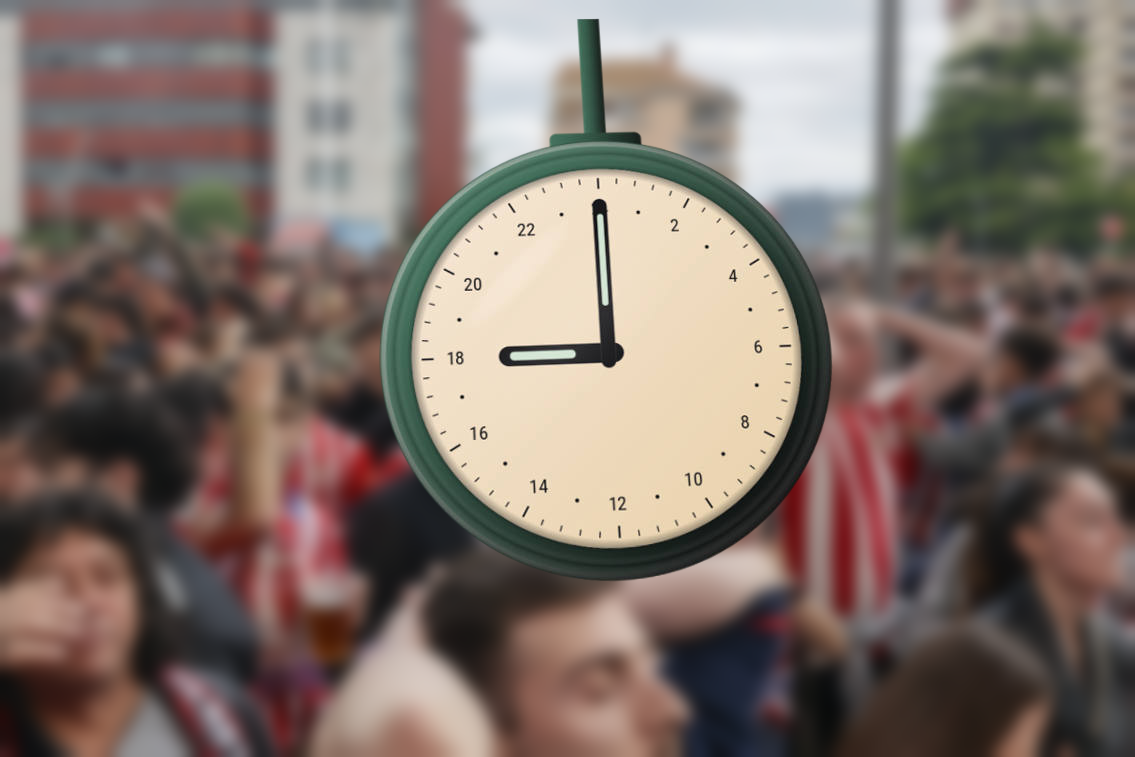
18:00
